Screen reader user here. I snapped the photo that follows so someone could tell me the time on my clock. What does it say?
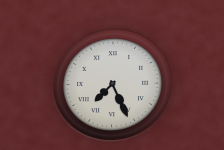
7:26
